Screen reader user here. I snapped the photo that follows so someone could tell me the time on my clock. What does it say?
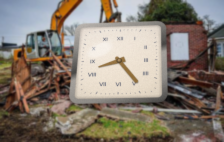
8:24
